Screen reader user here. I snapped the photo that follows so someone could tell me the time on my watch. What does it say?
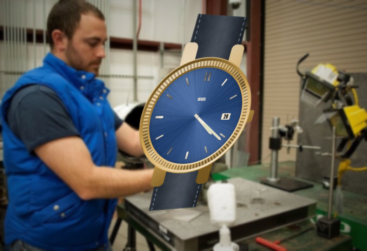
4:21
